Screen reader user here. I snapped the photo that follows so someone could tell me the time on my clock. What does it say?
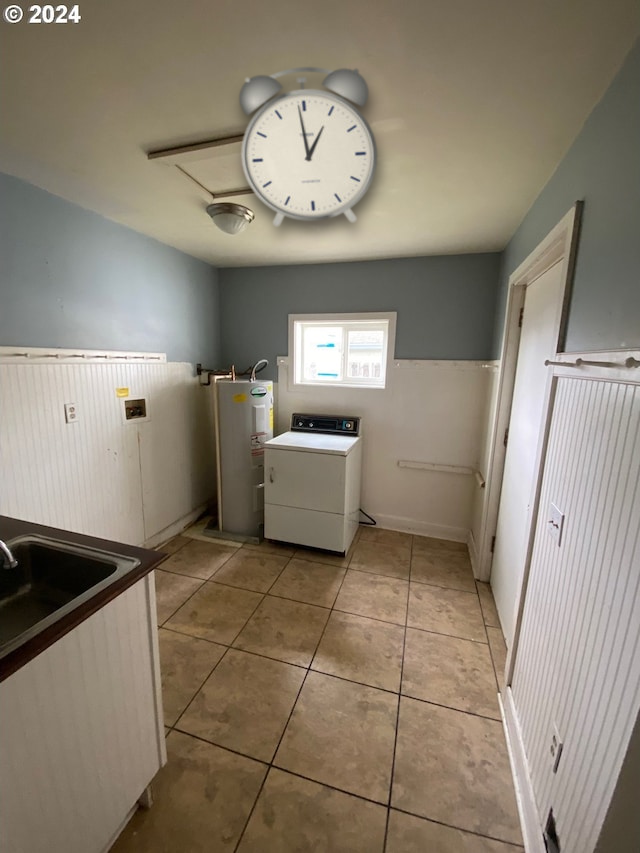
12:59
